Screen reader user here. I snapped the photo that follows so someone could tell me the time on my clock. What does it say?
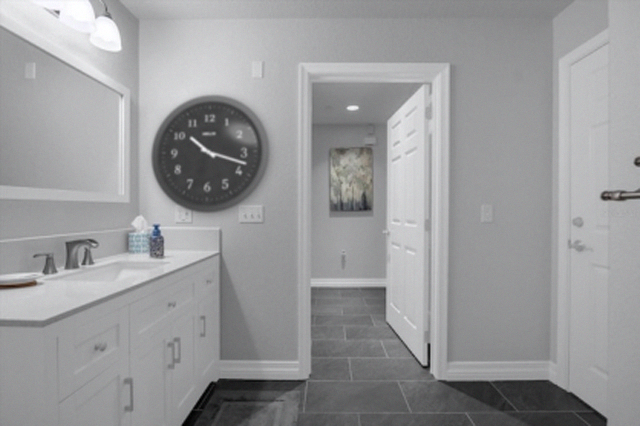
10:18
